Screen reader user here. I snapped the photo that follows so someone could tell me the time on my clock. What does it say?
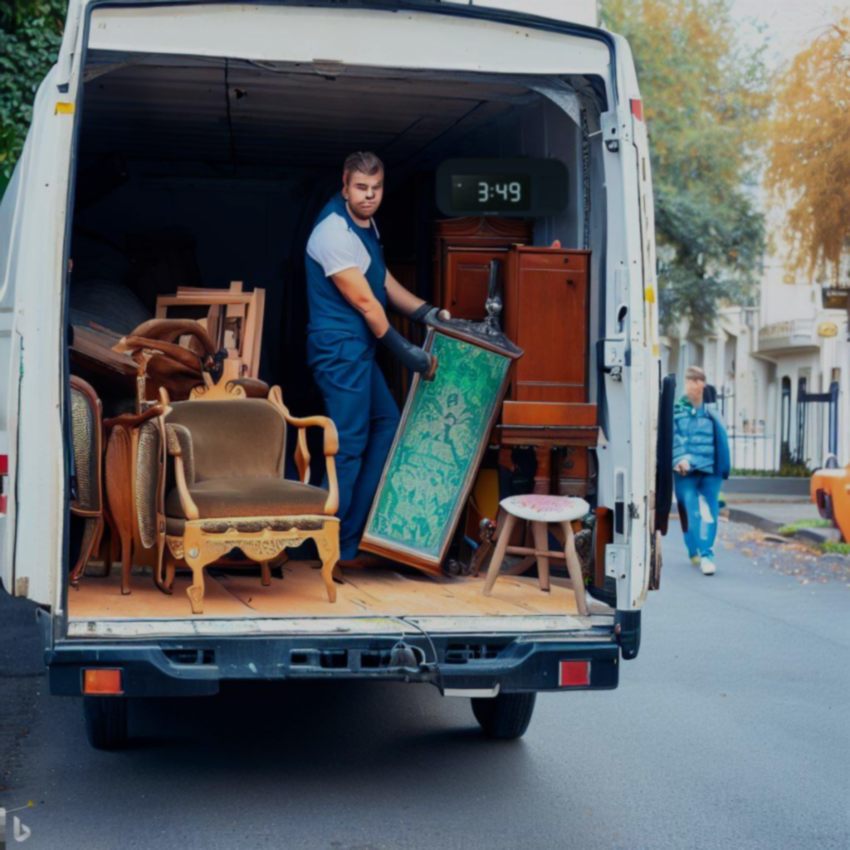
3:49
